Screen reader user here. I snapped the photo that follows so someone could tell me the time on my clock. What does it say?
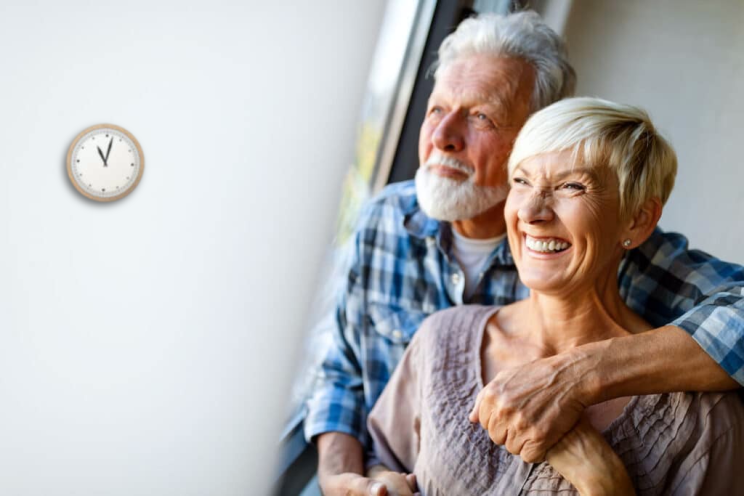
11:02
